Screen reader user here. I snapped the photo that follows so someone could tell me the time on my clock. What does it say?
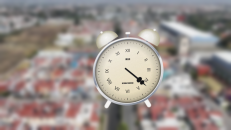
4:22
